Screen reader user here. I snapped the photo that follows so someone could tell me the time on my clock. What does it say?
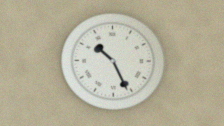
10:26
